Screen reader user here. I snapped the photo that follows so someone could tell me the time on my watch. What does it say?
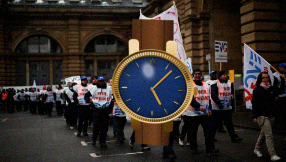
5:07
